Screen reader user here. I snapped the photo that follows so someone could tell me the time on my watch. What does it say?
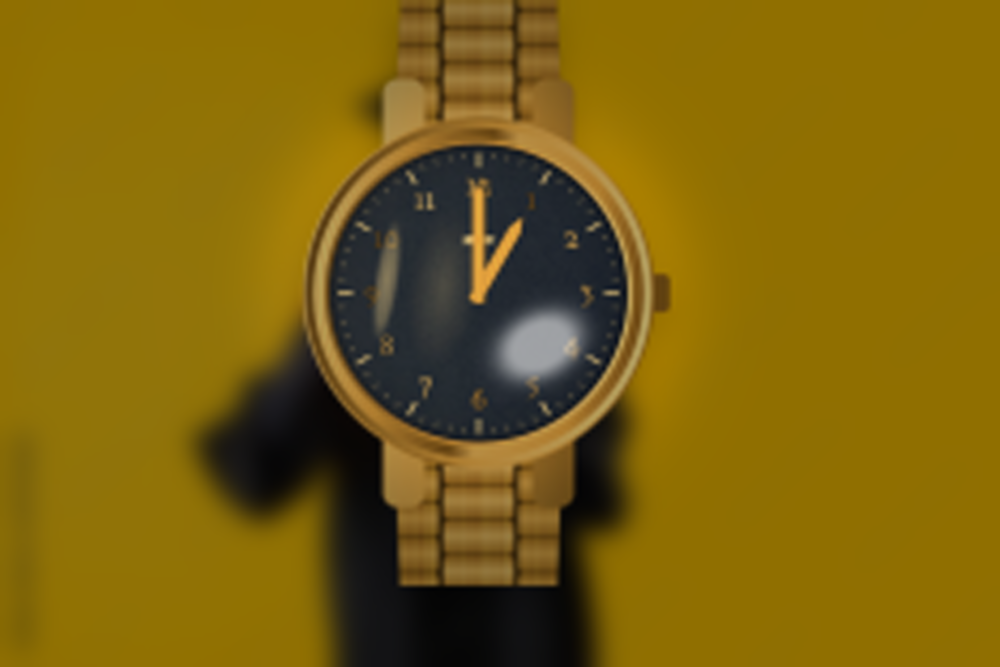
1:00
